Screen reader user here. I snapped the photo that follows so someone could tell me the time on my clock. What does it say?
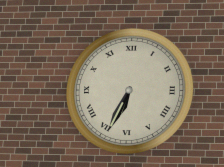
6:34
